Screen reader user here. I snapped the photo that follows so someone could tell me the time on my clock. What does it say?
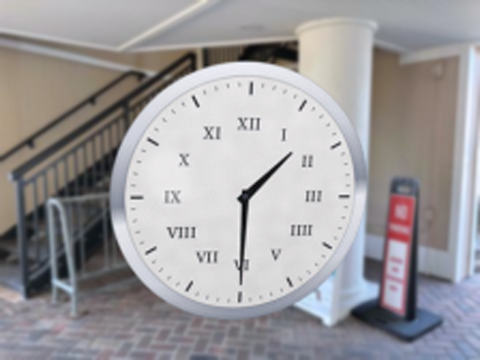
1:30
